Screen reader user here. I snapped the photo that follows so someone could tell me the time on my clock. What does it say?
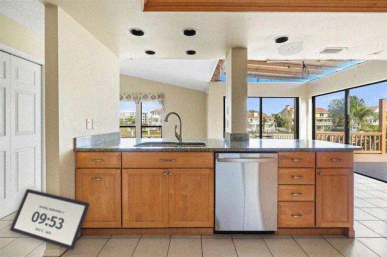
9:53
